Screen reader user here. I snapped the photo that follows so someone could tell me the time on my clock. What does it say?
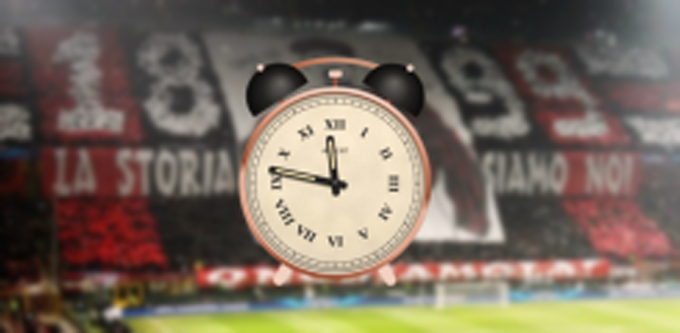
11:47
